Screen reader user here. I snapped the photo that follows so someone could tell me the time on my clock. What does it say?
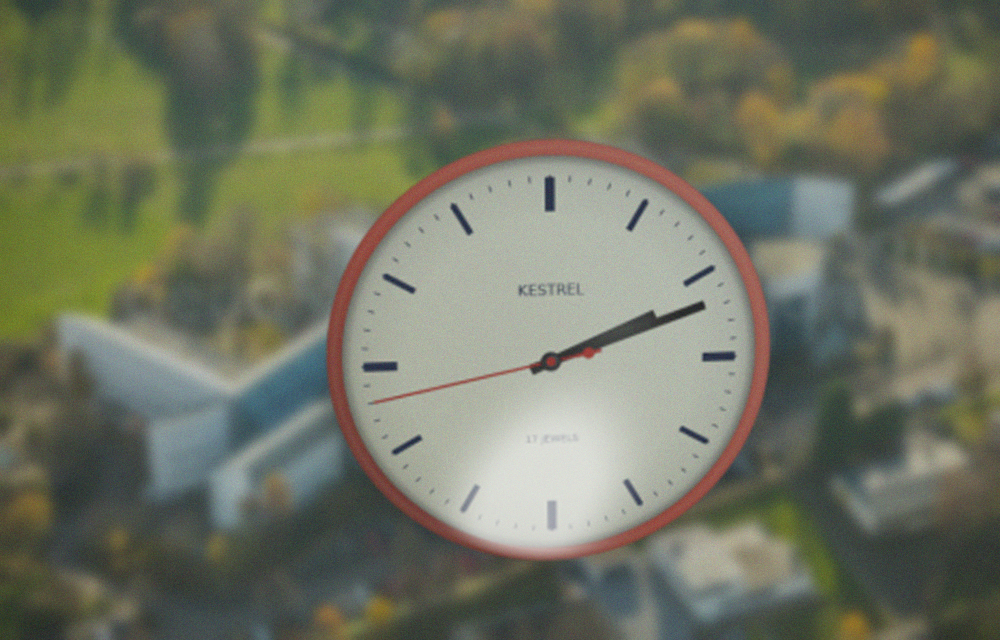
2:11:43
